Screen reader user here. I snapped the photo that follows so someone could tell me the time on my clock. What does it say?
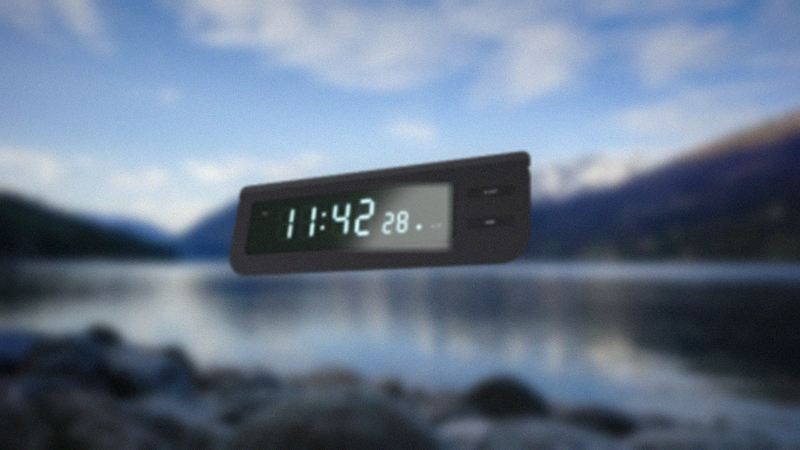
11:42:28
